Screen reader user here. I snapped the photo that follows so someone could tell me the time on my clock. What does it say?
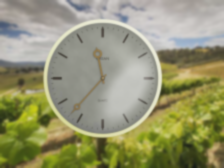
11:37
